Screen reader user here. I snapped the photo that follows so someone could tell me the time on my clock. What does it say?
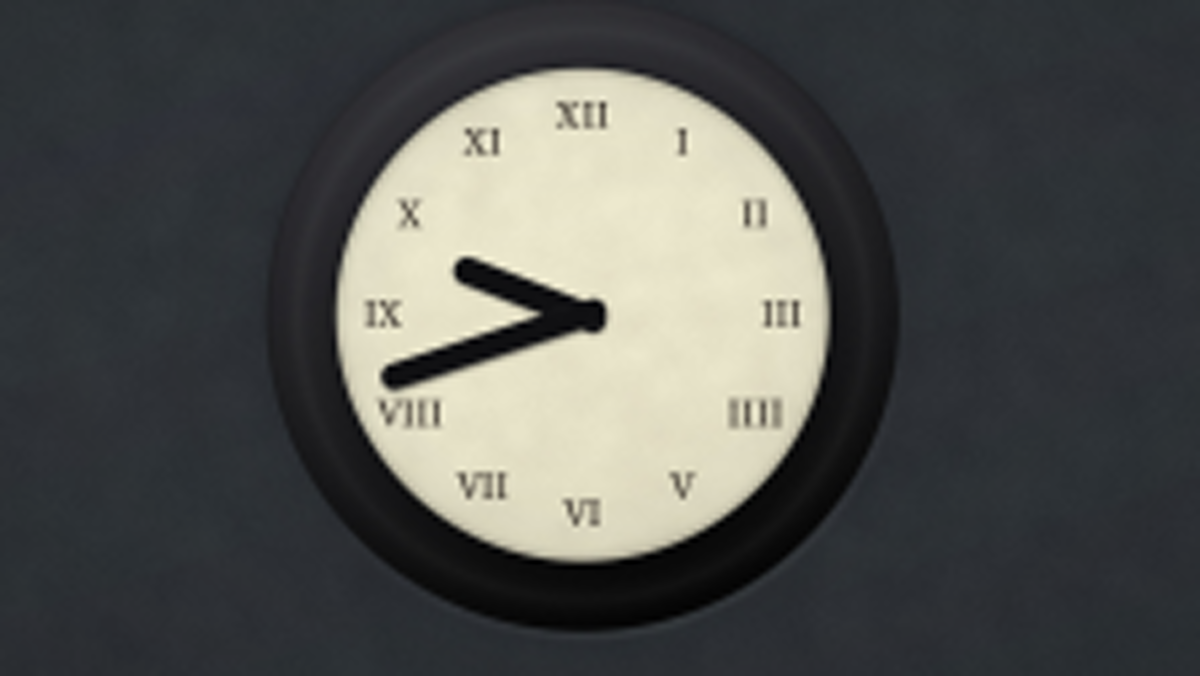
9:42
